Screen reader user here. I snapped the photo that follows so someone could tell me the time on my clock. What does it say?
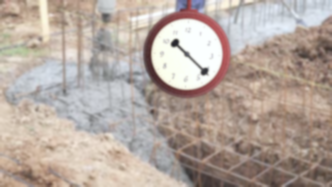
10:22
